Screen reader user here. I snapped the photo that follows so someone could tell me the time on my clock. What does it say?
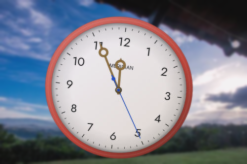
11:55:25
